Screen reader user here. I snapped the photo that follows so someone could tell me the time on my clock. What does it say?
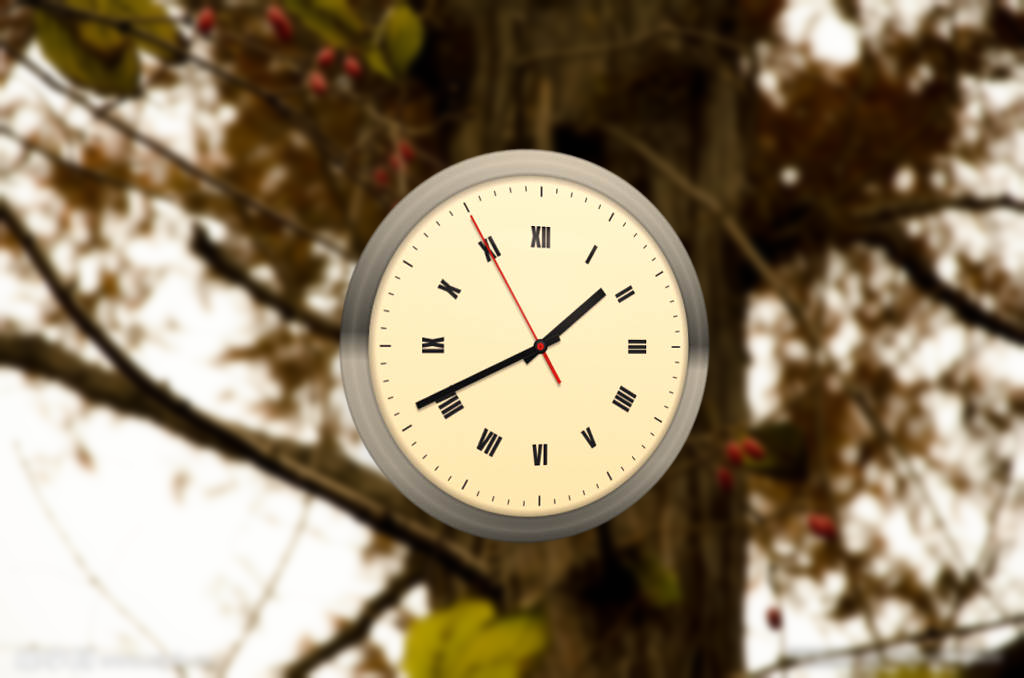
1:40:55
